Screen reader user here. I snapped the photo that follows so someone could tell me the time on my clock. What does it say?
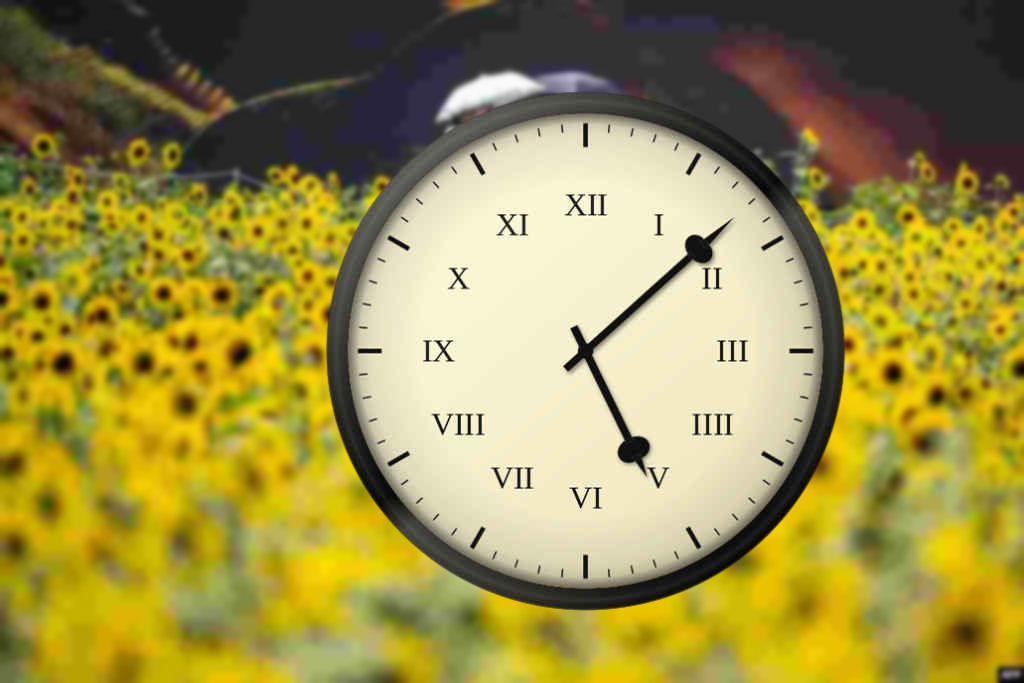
5:08
